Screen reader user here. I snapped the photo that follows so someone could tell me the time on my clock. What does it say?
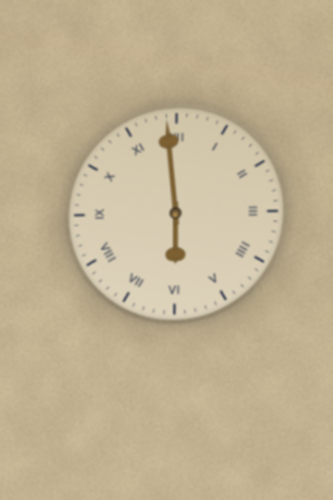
5:59
